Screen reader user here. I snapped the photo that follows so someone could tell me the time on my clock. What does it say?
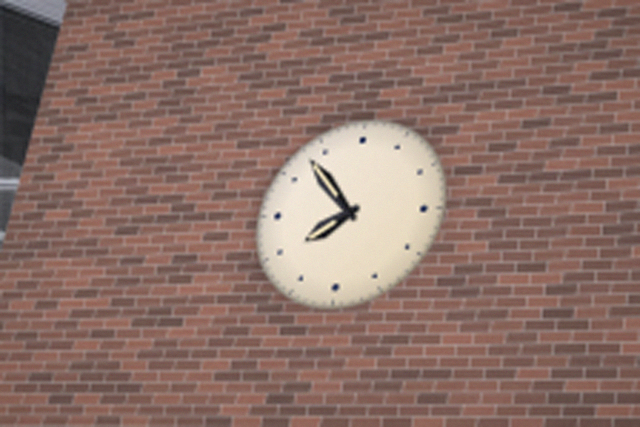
7:53
